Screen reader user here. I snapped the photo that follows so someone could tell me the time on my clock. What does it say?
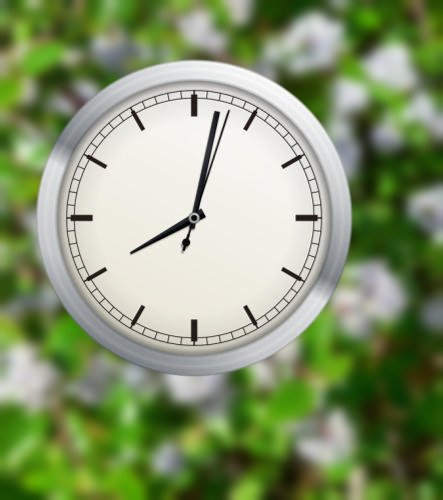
8:02:03
